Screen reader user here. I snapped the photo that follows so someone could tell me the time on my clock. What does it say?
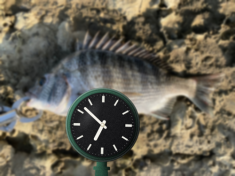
6:52
